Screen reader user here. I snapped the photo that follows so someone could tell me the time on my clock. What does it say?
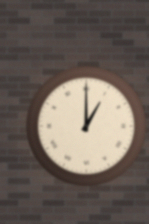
1:00
